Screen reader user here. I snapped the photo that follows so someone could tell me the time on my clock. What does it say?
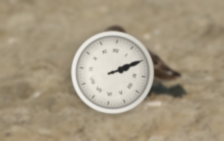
2:10
